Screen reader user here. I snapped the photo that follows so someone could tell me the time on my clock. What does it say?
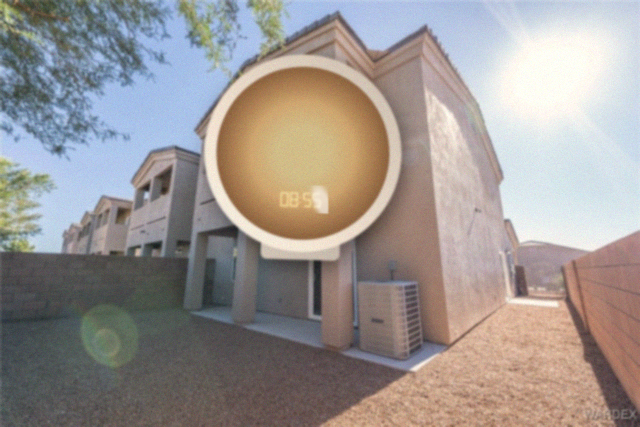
8:55
